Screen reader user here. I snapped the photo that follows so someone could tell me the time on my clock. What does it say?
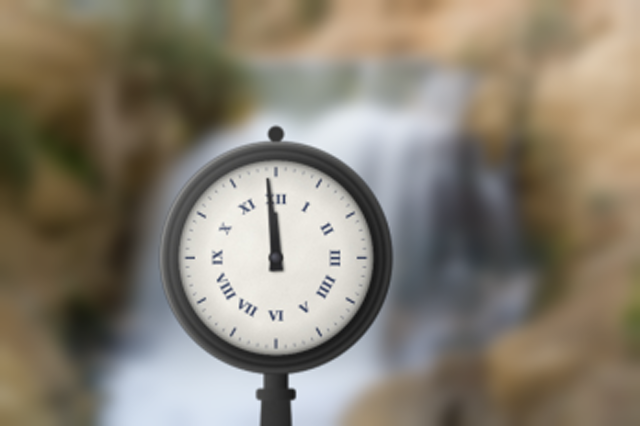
11:59
